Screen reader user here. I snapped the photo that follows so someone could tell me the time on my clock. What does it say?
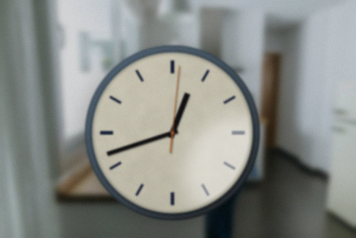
12:42:01
